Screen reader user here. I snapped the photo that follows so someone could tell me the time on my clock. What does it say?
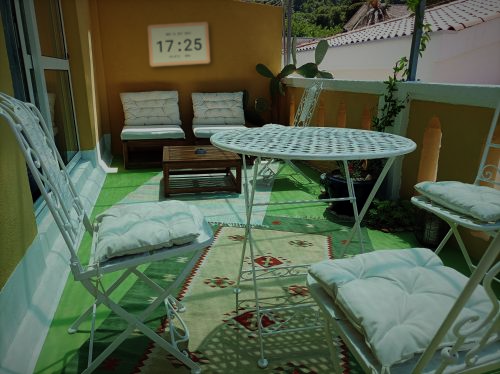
17:25
